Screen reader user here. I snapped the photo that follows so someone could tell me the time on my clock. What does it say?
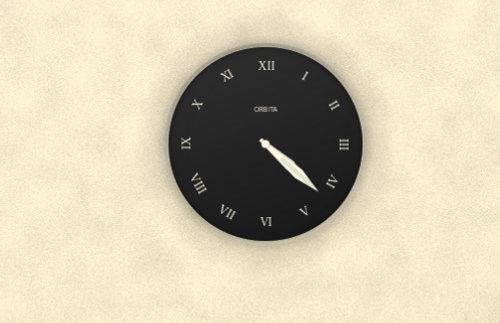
4:22
